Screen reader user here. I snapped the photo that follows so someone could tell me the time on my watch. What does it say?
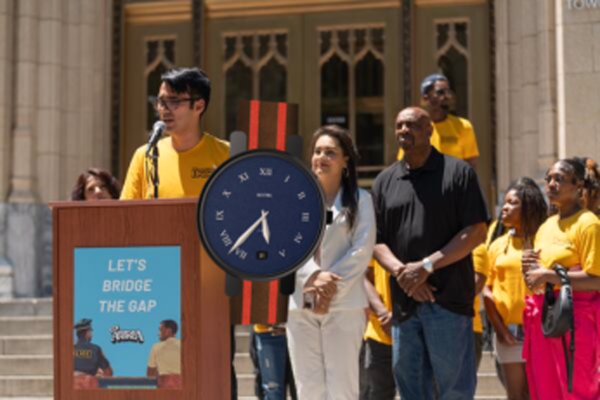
5:37
